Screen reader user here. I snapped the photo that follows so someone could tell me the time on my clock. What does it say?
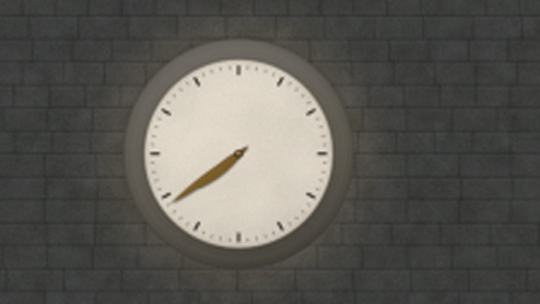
7:39
